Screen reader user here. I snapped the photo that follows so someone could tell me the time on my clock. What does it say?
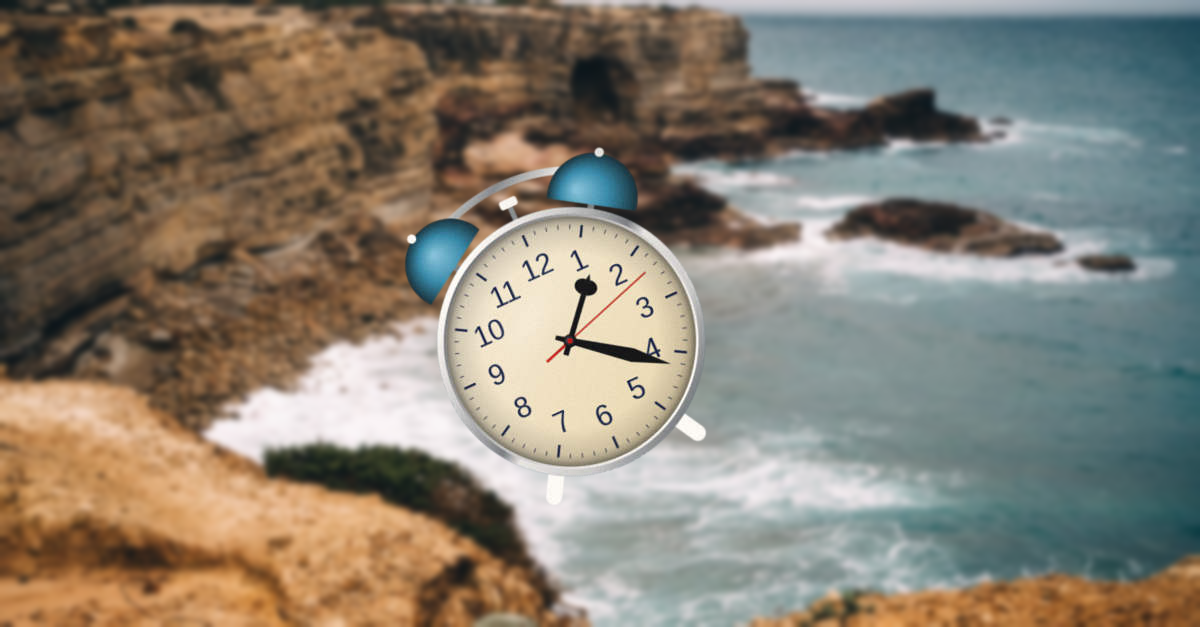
1:21:12
